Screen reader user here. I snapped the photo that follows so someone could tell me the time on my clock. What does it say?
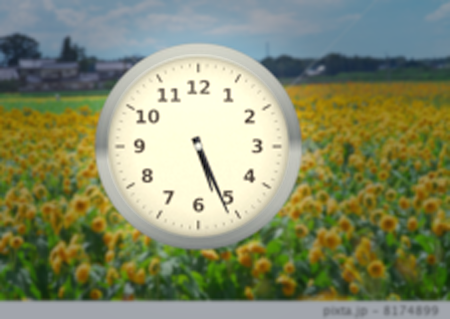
5:26
